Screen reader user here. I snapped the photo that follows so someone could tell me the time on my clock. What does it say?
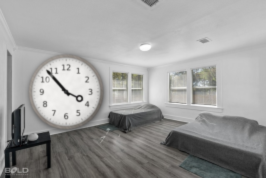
3:53
